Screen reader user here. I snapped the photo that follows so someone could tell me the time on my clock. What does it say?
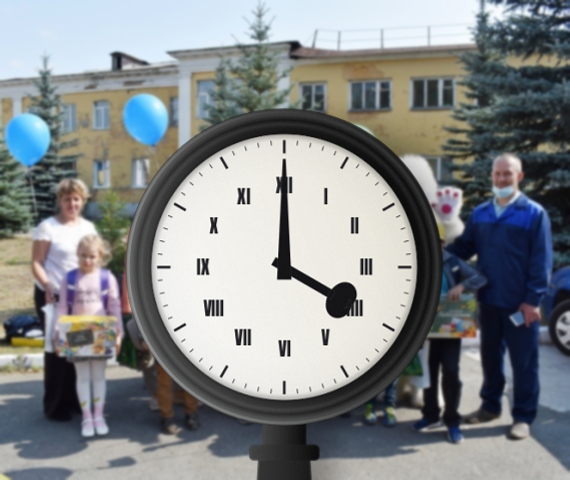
4:00
